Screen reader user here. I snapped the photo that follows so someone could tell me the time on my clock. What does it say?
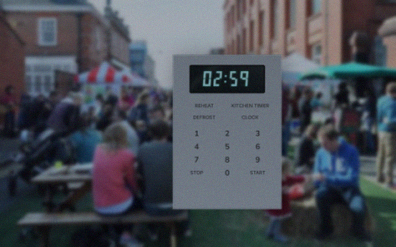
2:59
